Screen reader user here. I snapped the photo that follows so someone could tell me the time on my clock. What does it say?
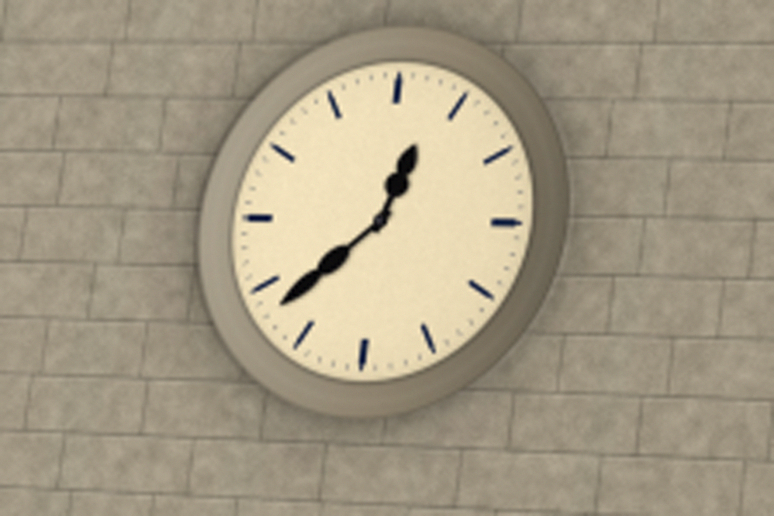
12:38
